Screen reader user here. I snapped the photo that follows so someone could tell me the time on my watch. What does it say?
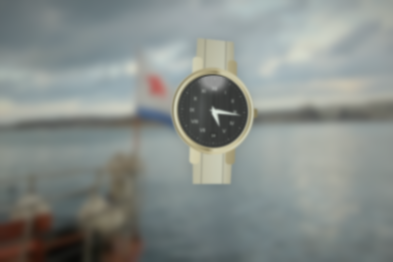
5:16
